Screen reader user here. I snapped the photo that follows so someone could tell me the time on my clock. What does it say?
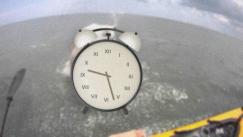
9:27
